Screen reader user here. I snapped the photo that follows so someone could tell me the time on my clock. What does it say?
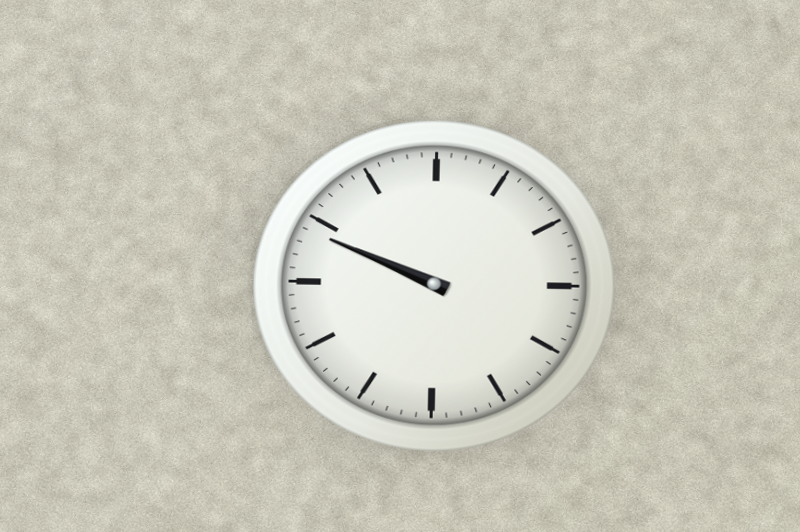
9:49
